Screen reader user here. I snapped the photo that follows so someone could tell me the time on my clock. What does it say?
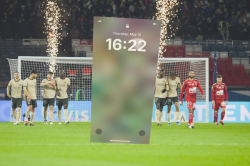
16:22
